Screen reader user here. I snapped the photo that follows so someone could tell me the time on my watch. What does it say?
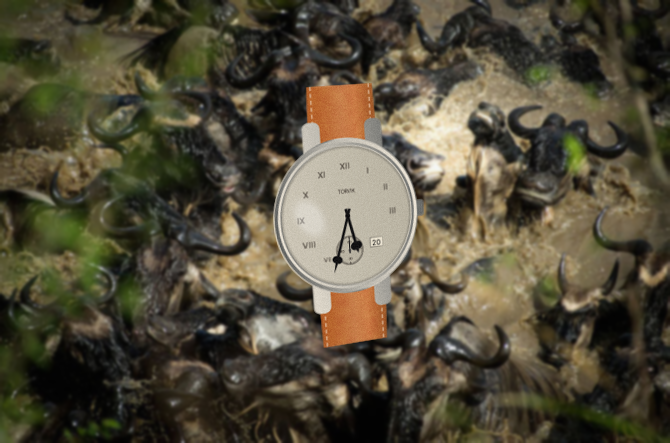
5:33
